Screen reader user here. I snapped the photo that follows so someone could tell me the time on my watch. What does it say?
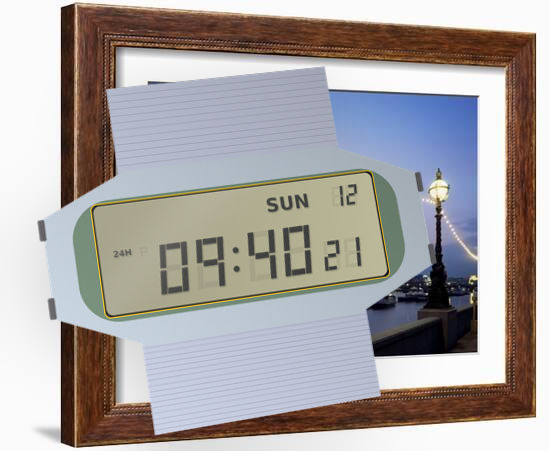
9:40:21
